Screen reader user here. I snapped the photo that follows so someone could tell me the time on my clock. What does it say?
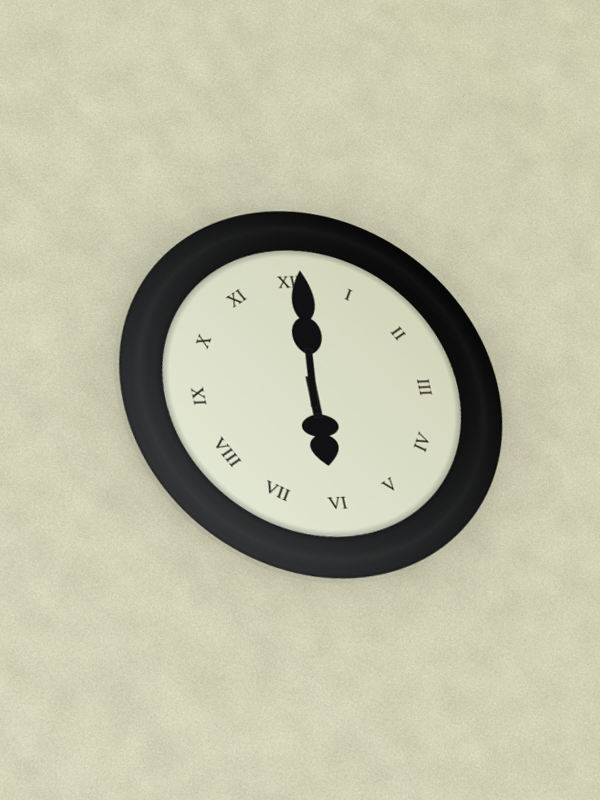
6:01
